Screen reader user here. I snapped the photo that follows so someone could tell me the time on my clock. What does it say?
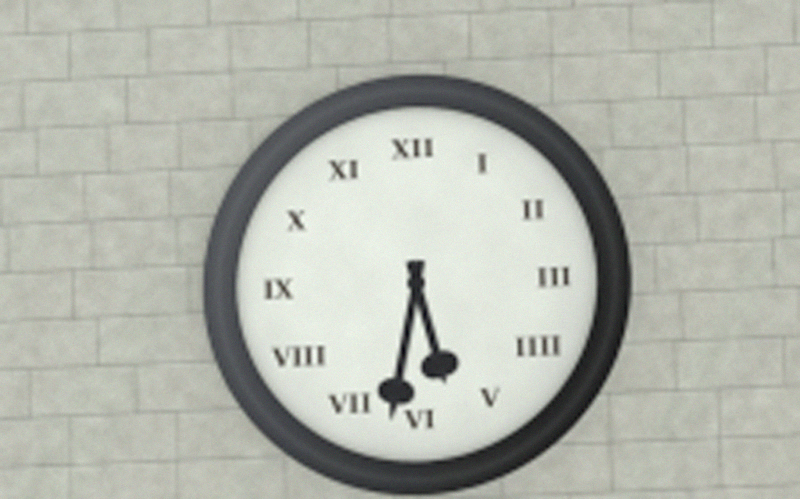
5:32
